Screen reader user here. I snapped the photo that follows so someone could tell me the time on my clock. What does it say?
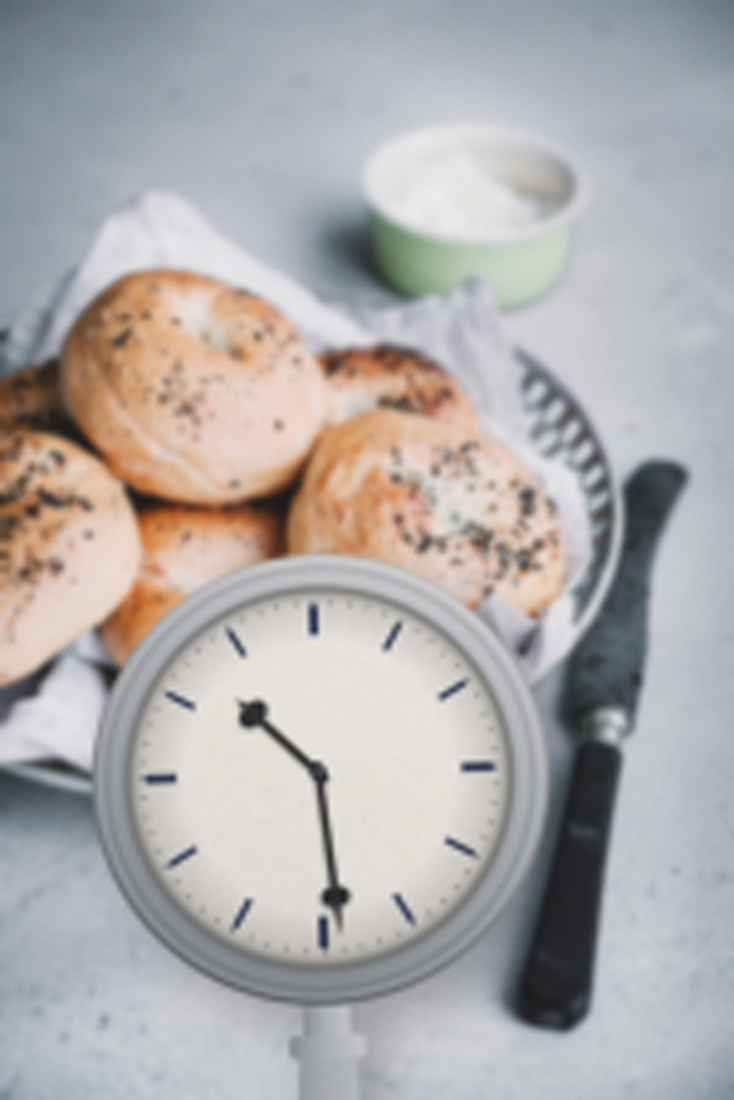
10:29
